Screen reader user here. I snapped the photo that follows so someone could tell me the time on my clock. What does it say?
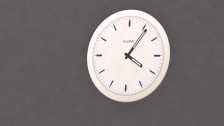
4:06
